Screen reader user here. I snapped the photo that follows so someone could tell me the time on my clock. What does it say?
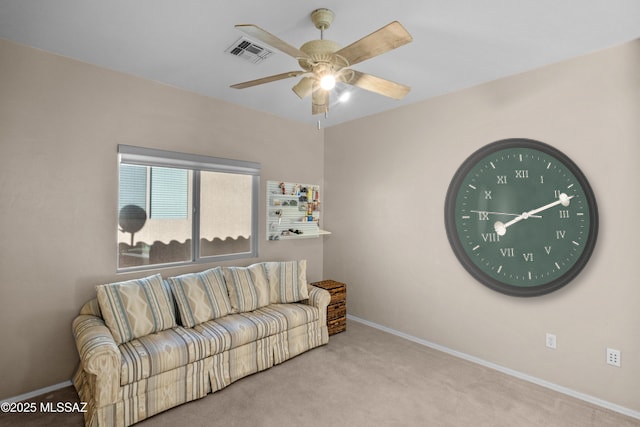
8:11:46
